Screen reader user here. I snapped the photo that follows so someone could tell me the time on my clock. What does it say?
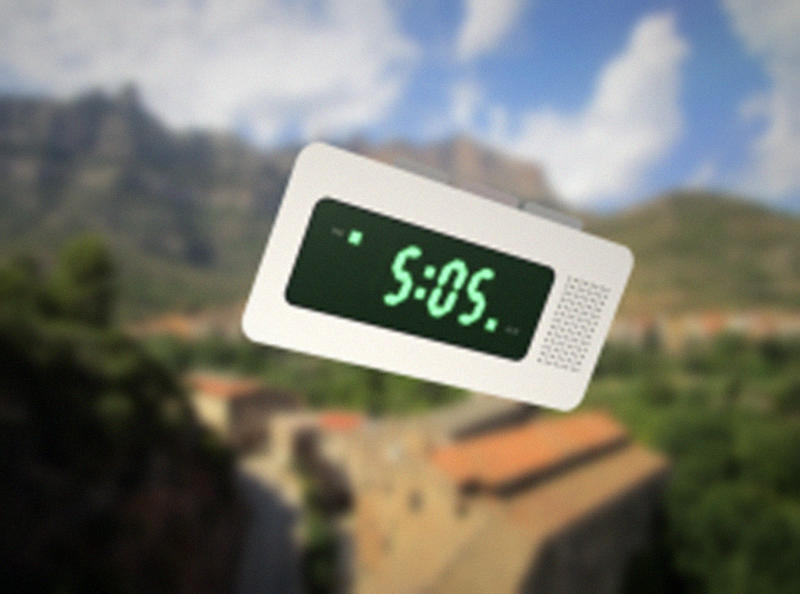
5:05
